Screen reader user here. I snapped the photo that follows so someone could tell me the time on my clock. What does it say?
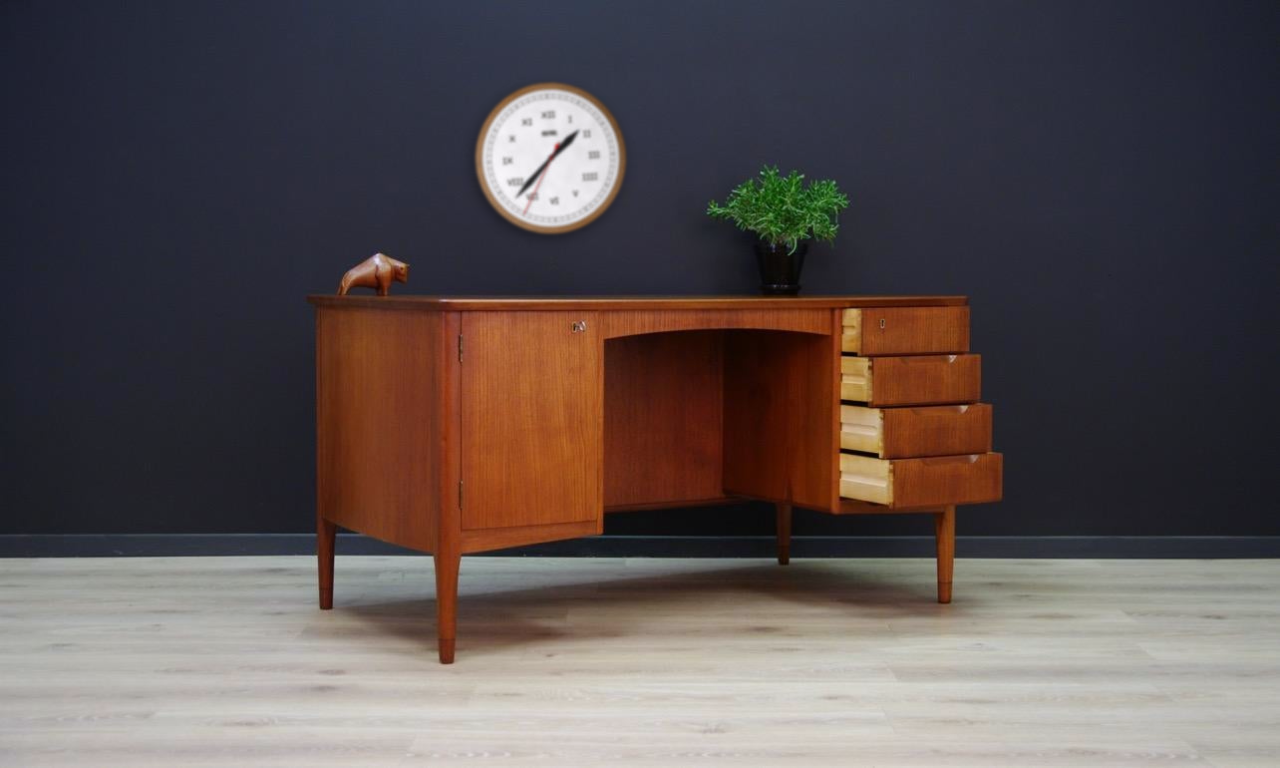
1:37:35
